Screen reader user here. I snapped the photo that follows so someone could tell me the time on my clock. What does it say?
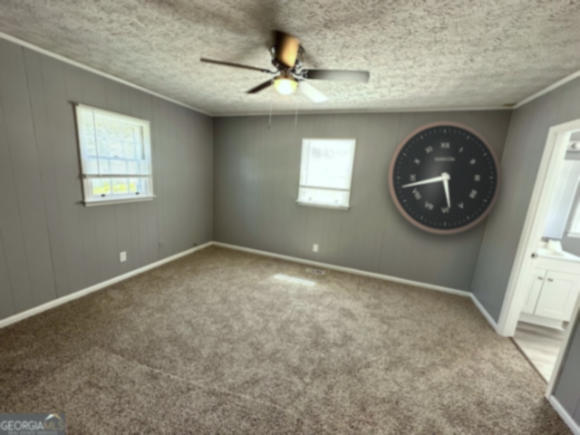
5:43
